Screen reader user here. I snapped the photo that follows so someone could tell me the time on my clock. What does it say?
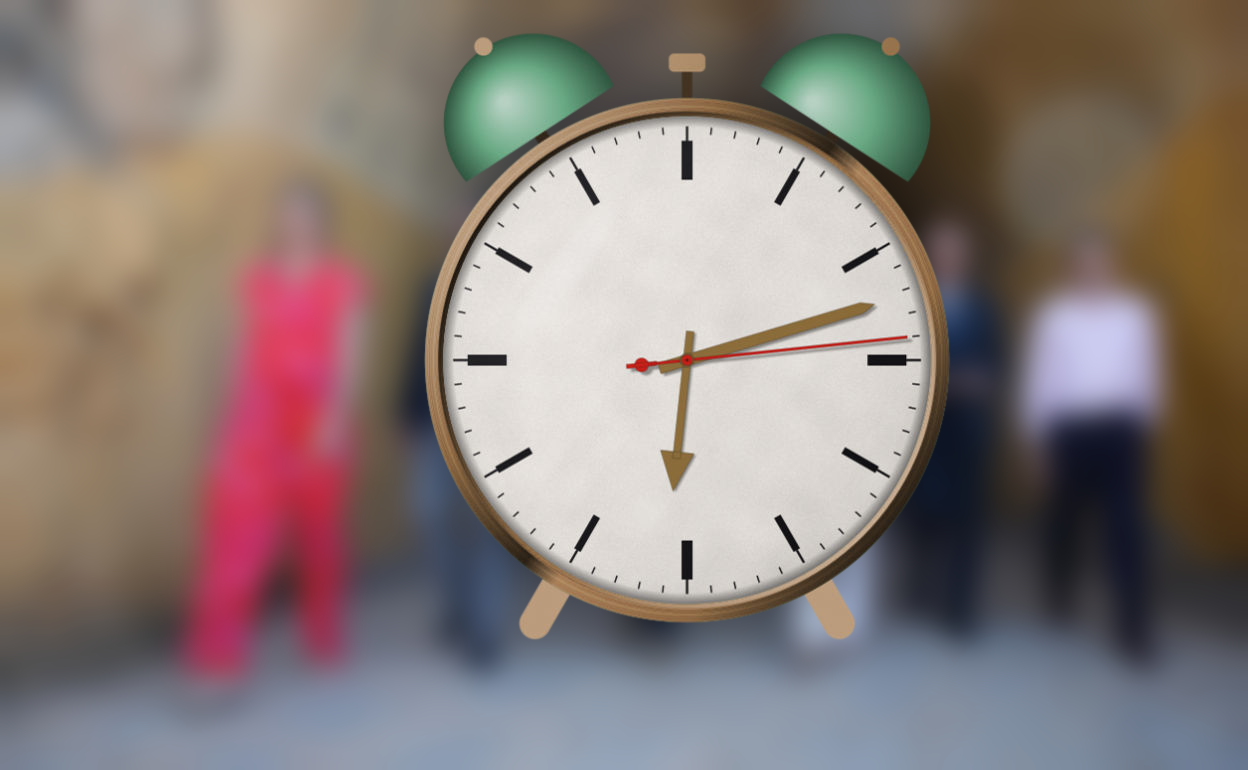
6:12:14
